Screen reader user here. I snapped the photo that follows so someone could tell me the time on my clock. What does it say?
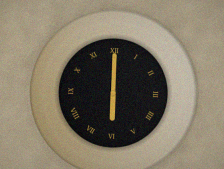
6:00
